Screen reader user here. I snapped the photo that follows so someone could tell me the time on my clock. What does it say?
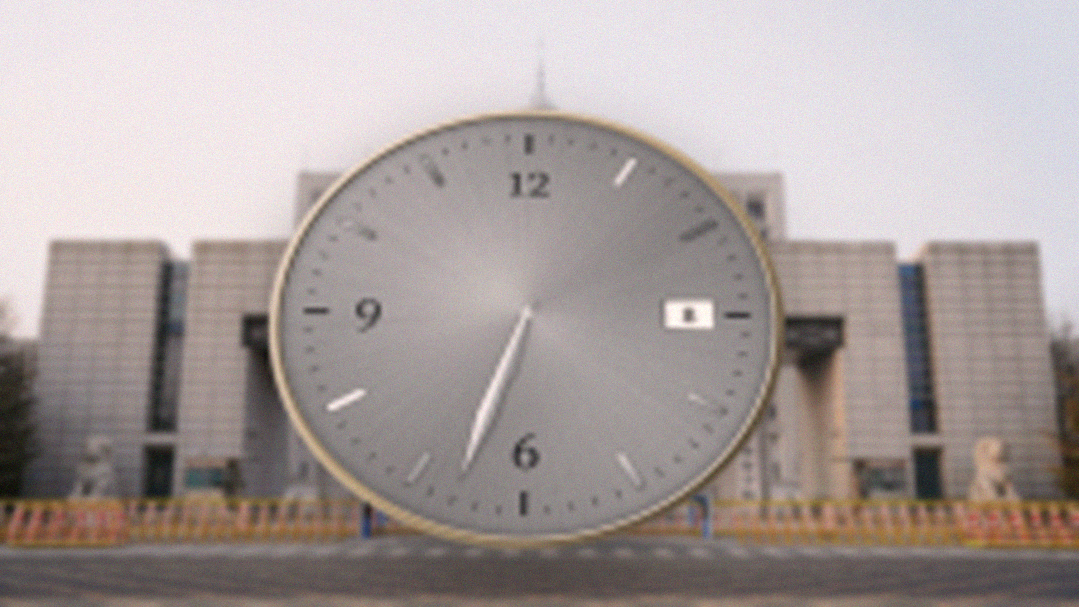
6:33
